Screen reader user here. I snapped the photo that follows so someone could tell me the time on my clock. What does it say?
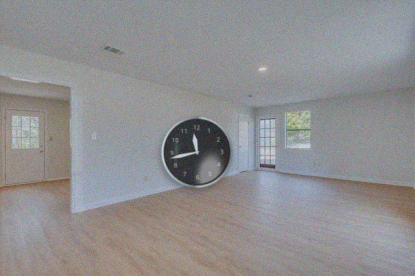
11:43
